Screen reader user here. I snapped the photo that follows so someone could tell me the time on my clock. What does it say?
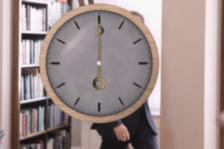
6:00
